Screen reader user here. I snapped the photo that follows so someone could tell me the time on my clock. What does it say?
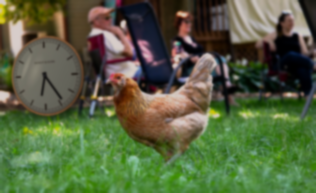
6:24
